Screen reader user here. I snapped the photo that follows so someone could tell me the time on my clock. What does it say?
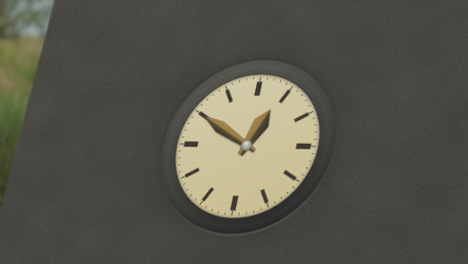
12:50
